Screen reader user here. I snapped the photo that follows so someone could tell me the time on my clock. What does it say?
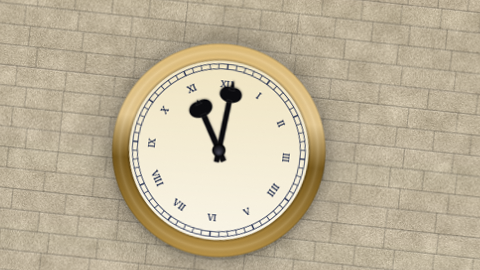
11:01
